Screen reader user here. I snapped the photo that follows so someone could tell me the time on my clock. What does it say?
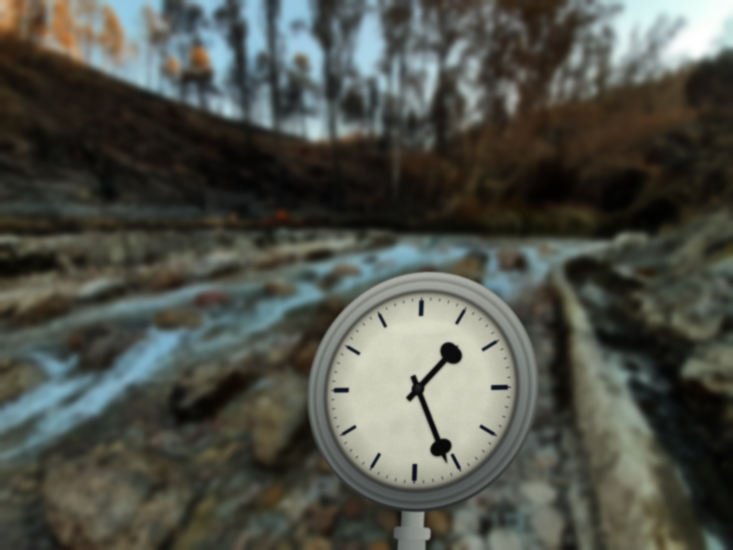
1:26
